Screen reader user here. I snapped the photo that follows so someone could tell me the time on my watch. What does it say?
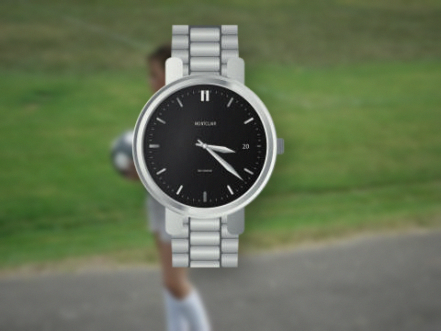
3:22
